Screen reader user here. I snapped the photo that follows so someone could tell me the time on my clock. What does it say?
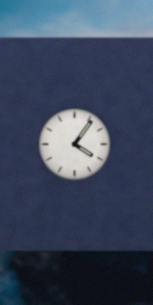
4:06
